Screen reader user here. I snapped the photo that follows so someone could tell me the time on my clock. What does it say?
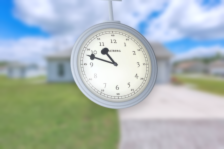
10:48
